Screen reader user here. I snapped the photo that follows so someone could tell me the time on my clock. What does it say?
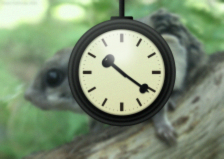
10:21
